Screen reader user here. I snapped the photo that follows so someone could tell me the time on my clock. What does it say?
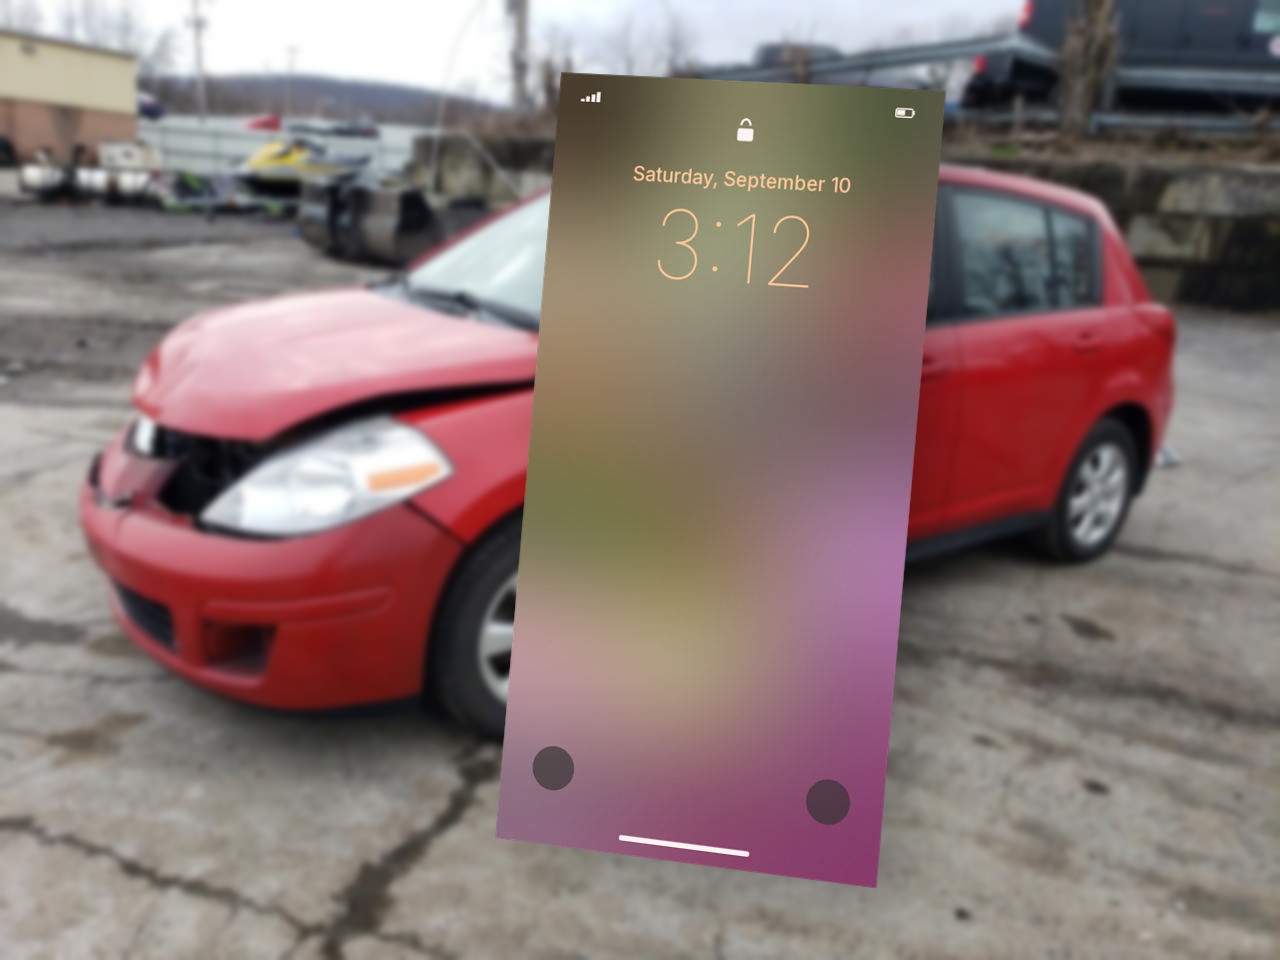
3:12
